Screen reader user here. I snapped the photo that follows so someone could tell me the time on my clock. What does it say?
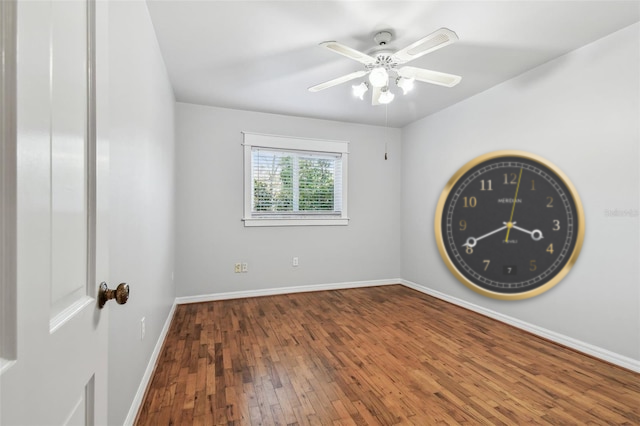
3:41:02
